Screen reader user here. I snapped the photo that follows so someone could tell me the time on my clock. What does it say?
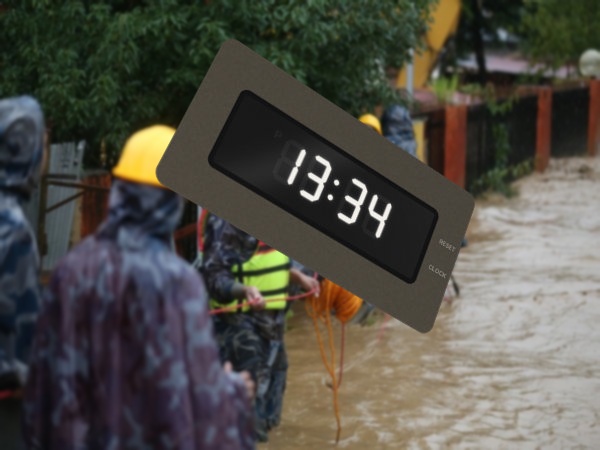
13:34
